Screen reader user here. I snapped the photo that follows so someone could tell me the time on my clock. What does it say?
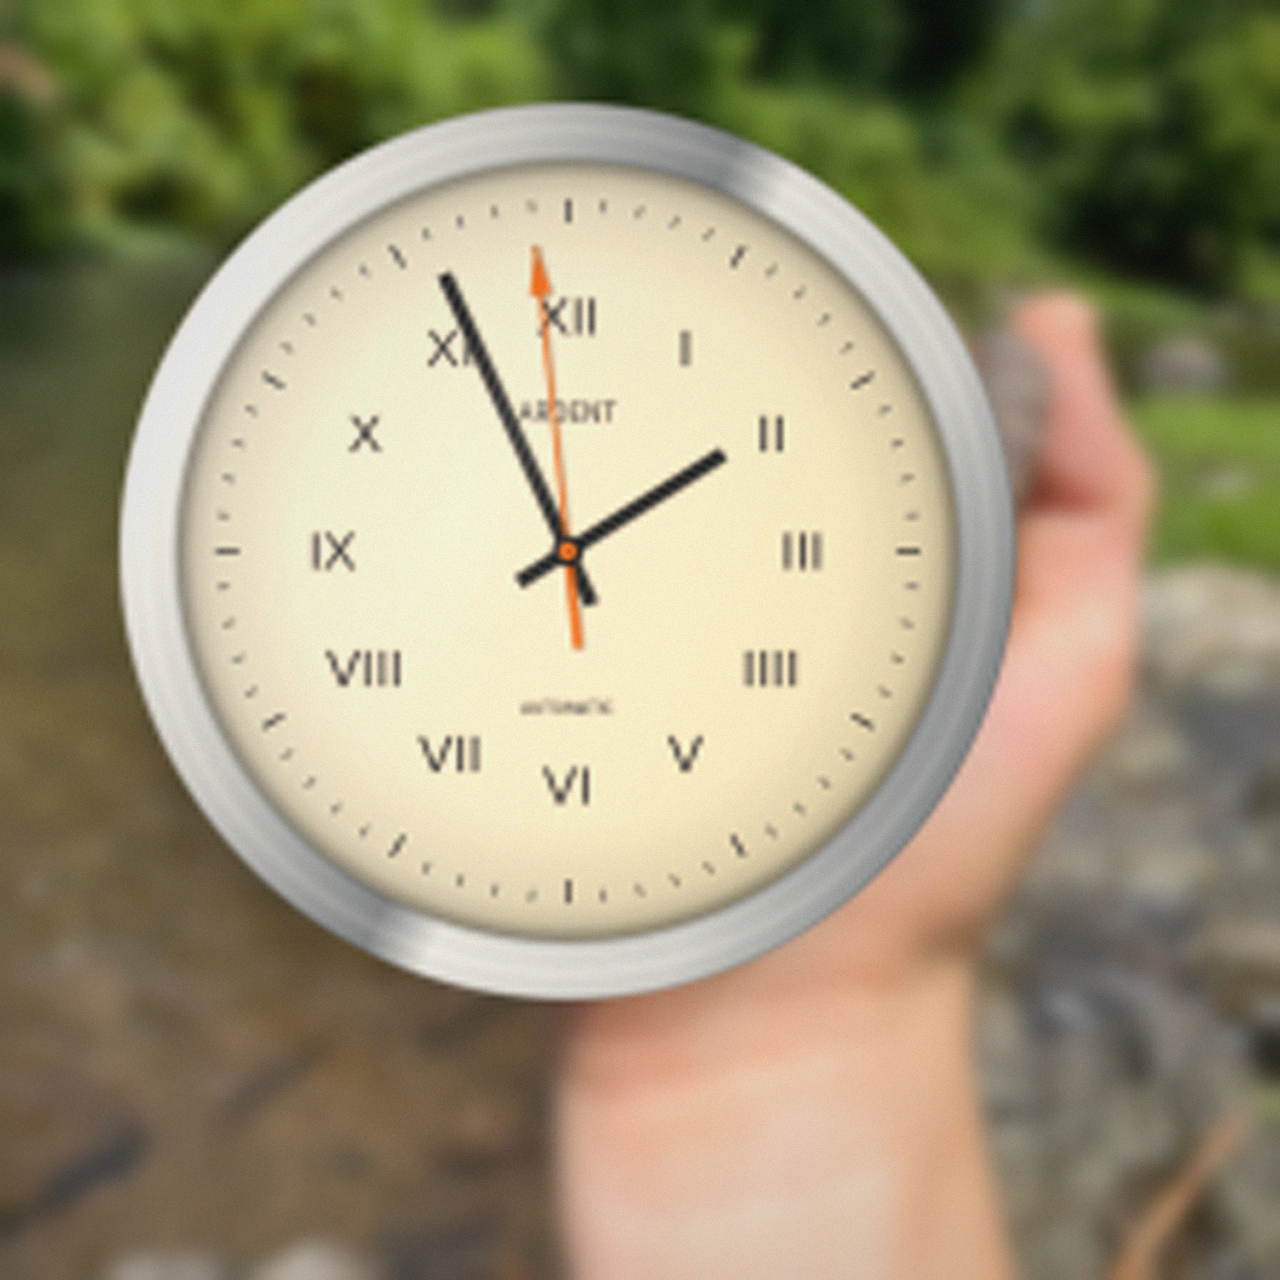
1:55:59
